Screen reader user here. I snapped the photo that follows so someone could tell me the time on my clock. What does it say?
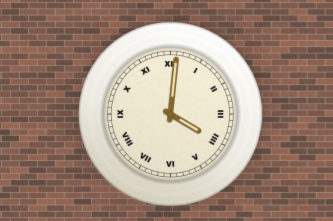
4:01
